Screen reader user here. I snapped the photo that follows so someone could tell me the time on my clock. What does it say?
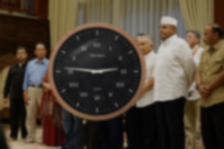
2:46
